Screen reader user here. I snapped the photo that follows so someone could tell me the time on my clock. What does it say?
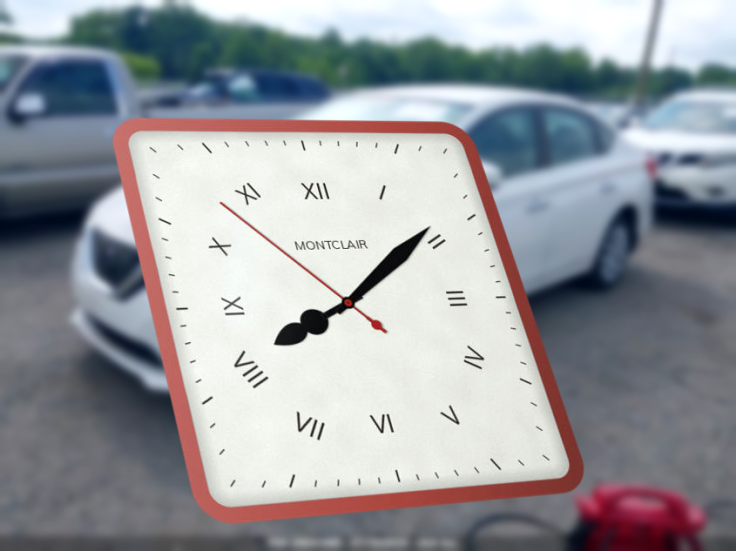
8:08:53
